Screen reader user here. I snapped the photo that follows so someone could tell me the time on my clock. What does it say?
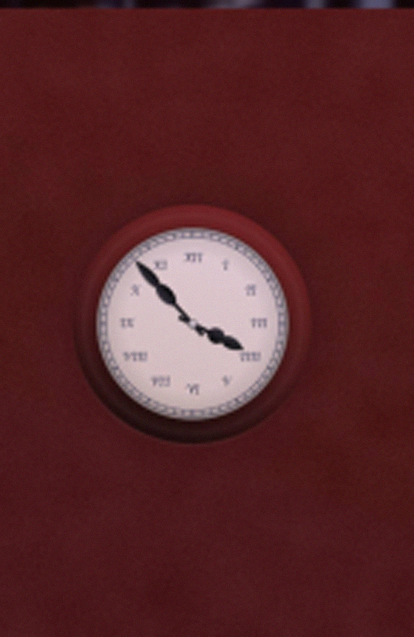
3:53
